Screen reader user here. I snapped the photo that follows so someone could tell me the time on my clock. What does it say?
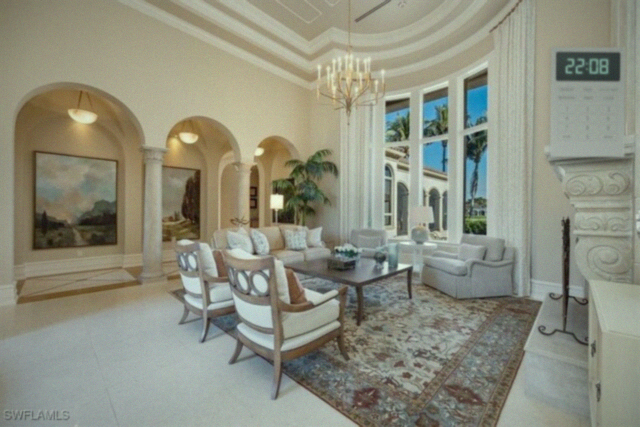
22:08
